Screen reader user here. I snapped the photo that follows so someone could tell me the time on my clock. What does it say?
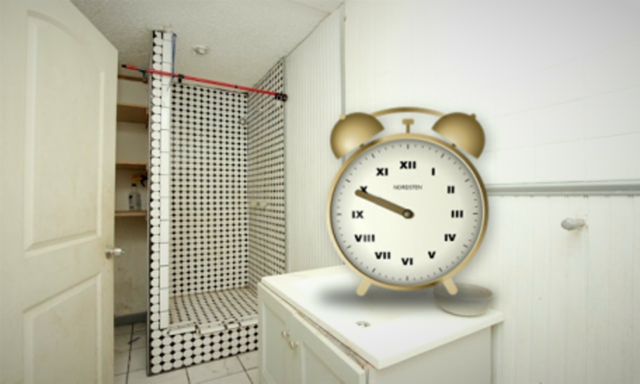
9:49
